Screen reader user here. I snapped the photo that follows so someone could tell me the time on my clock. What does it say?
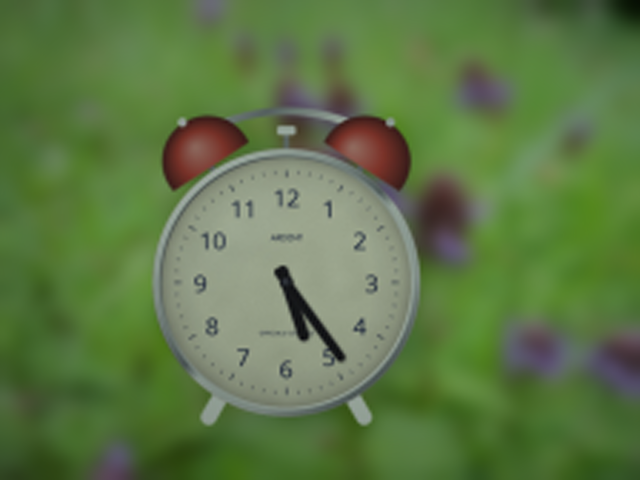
5:24
